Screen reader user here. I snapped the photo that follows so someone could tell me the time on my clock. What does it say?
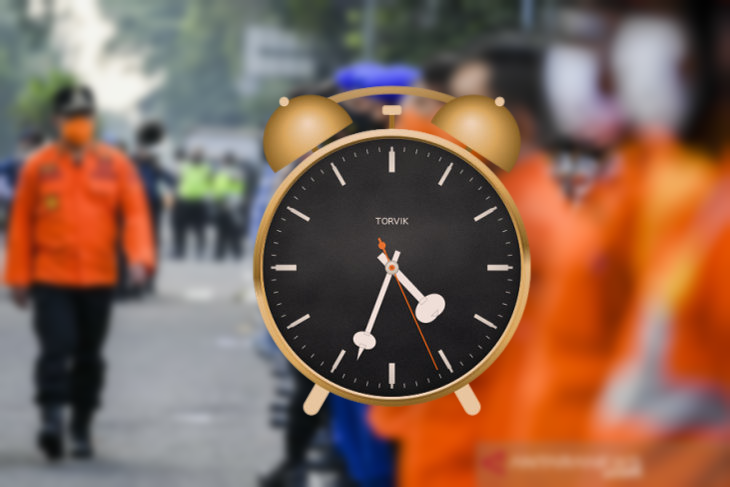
4:33:26
